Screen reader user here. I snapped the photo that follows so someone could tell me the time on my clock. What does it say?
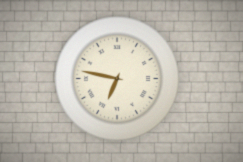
6:47
